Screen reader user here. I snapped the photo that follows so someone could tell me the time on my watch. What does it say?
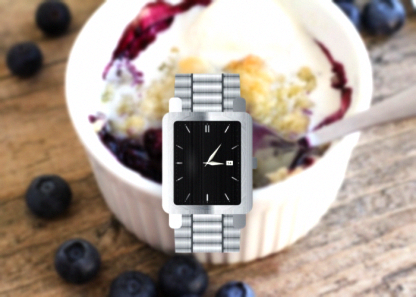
3:06
